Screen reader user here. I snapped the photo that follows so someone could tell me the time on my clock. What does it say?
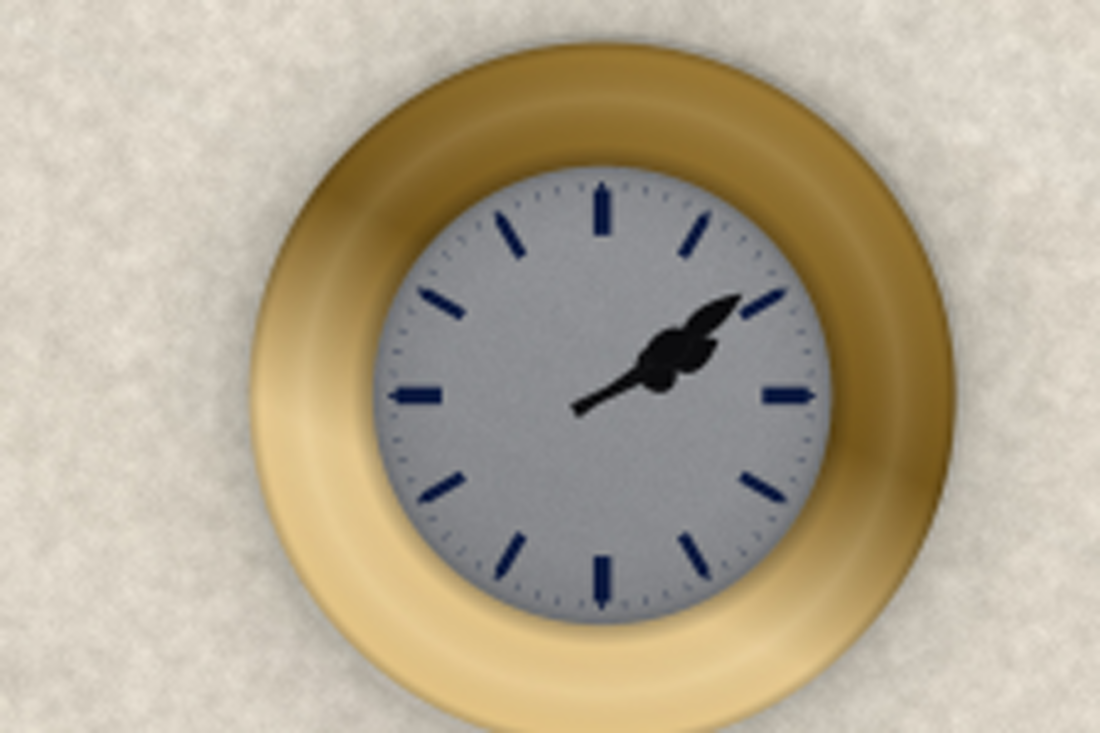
2:09
